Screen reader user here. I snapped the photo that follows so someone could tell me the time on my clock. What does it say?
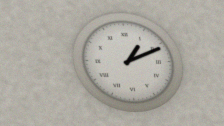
1:11
